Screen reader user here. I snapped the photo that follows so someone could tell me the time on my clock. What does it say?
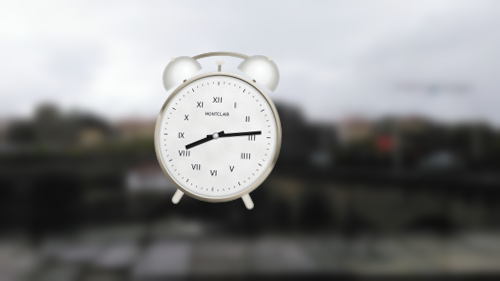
8:14
